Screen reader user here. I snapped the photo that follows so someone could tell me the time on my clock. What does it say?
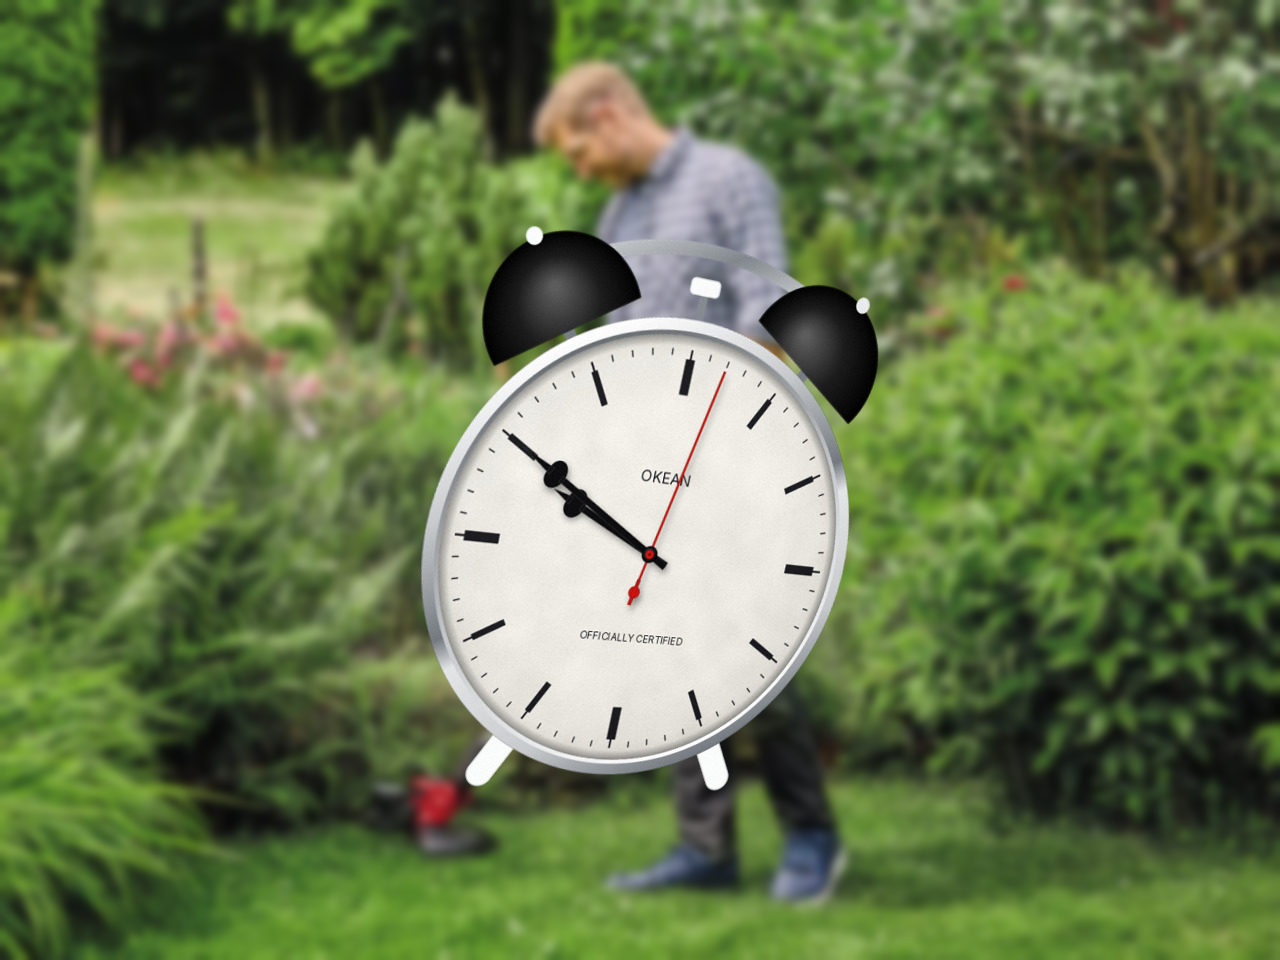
9:50:02
